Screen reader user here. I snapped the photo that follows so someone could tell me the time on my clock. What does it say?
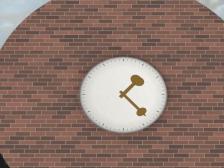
1:23
